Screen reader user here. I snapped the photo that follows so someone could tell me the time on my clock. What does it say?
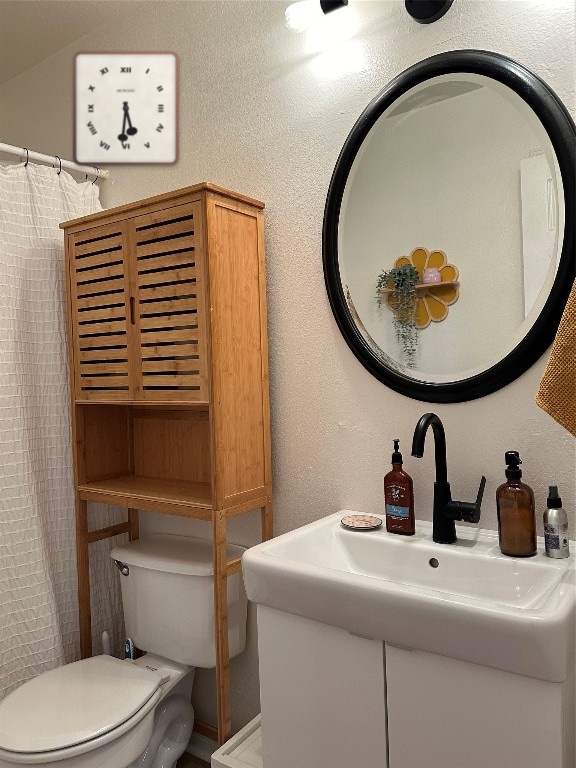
5:31
